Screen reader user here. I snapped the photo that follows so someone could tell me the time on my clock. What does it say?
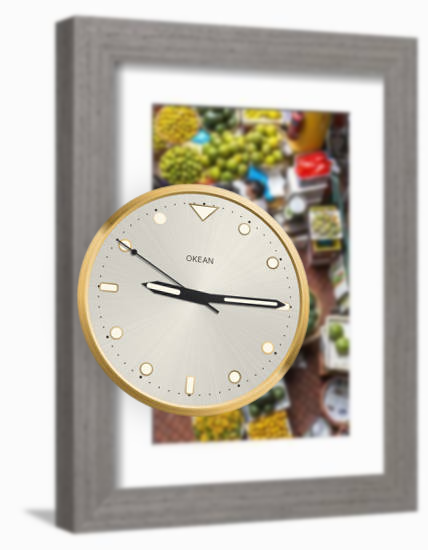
9:14:50
